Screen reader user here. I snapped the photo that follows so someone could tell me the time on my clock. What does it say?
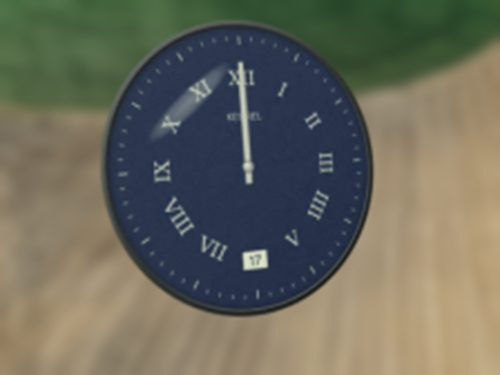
12:00
